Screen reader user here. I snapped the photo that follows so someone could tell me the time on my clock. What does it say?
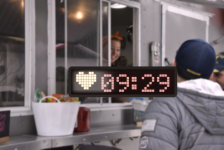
9:29
